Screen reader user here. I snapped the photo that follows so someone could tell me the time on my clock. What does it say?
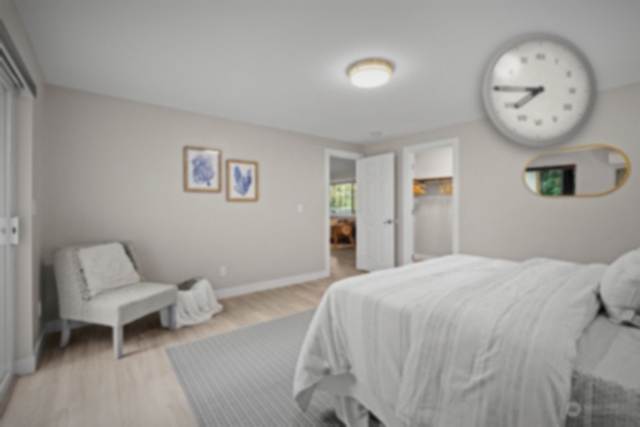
7:45
